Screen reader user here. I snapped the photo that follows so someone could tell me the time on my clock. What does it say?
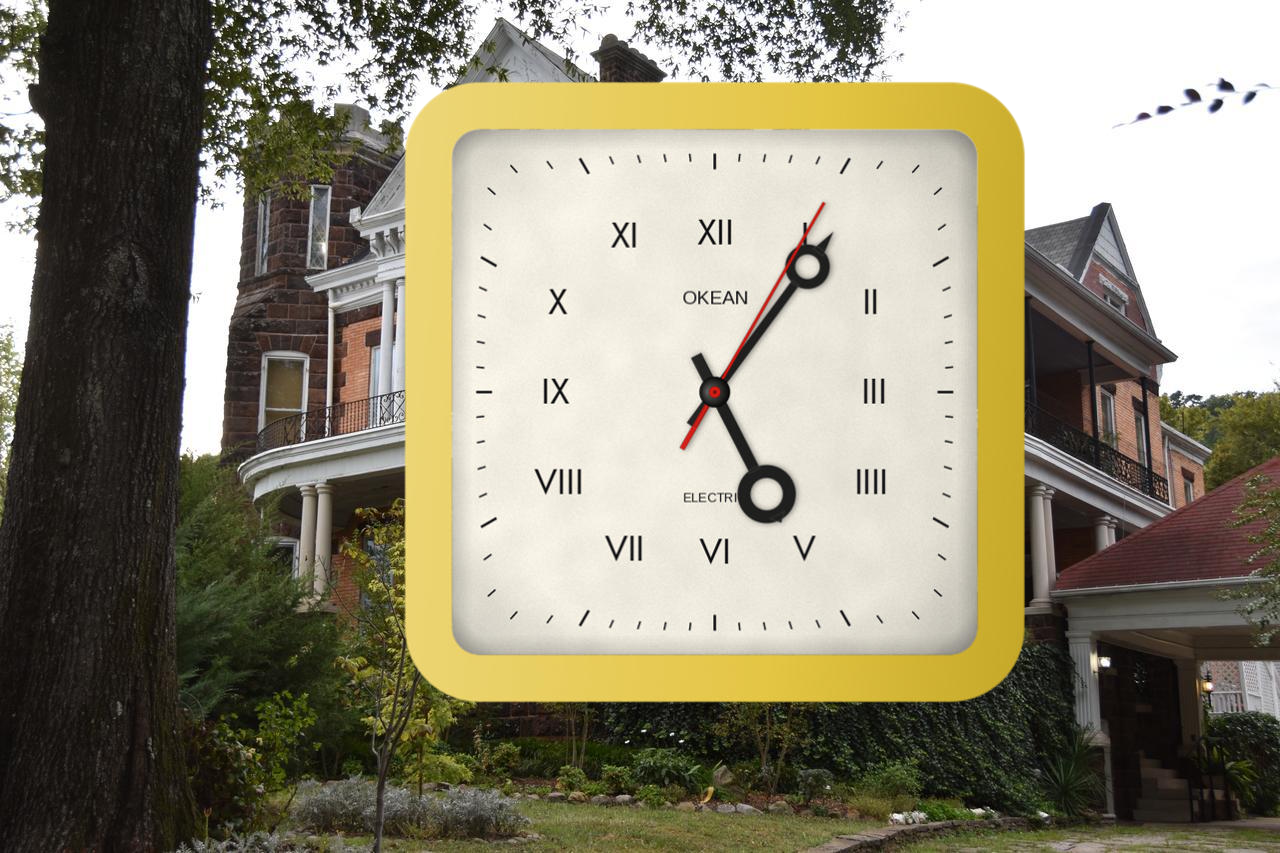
5:06:05
